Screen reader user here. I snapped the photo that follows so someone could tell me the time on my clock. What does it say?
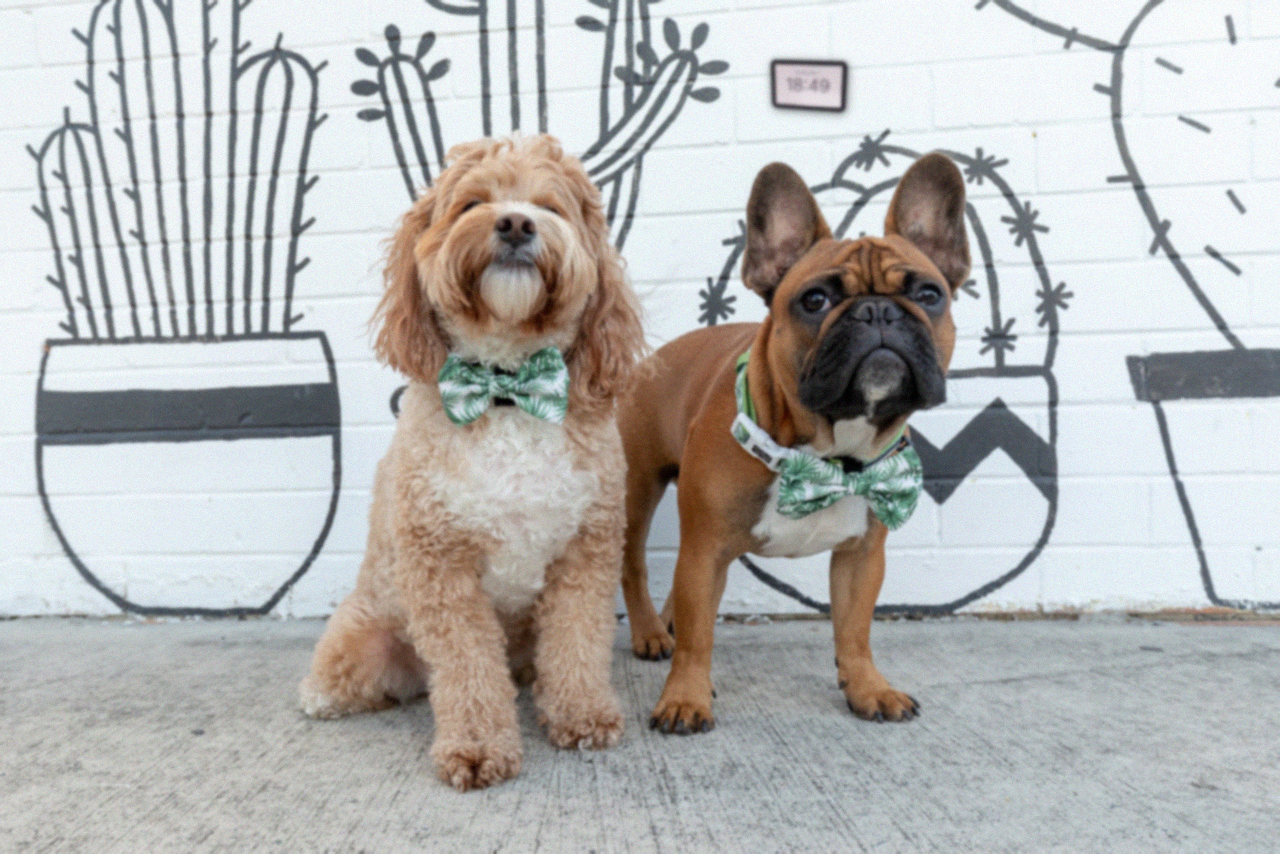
18:49
